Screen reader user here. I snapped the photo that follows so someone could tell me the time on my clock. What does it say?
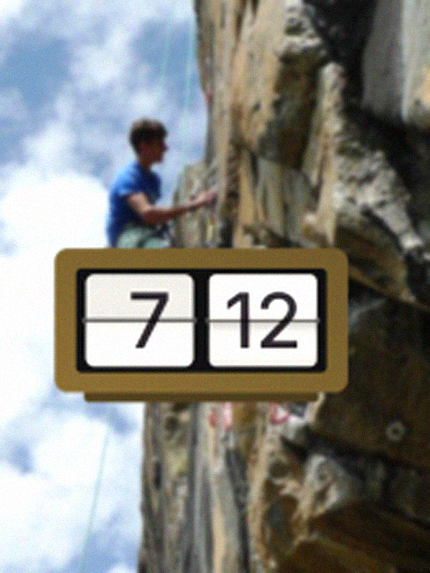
7:12
